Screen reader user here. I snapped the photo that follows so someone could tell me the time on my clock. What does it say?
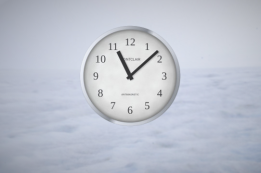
11:08
